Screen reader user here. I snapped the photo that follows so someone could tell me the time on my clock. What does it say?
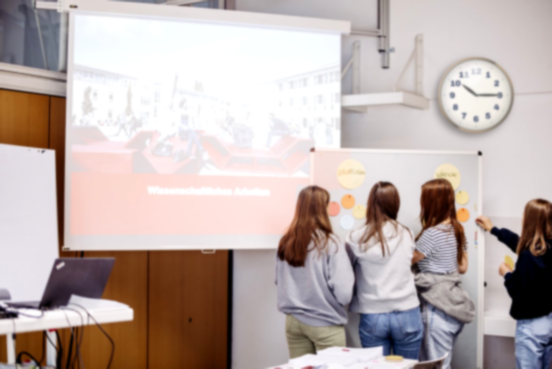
10:15
